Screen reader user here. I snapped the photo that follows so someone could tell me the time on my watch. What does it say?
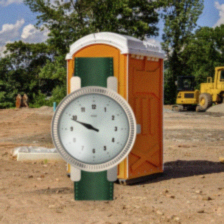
9:49
